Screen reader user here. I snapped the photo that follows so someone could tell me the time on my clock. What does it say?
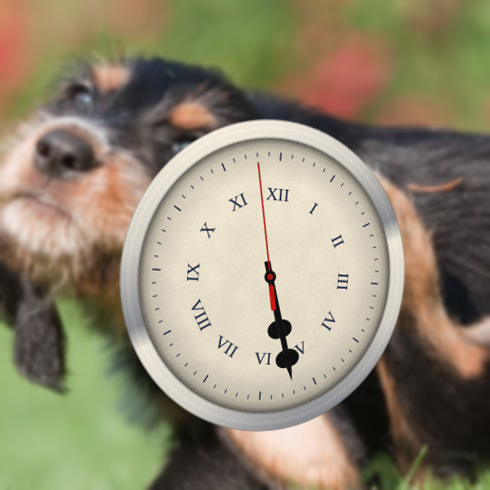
5:26:58
